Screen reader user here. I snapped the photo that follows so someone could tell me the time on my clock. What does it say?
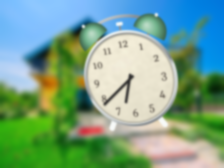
6:39
